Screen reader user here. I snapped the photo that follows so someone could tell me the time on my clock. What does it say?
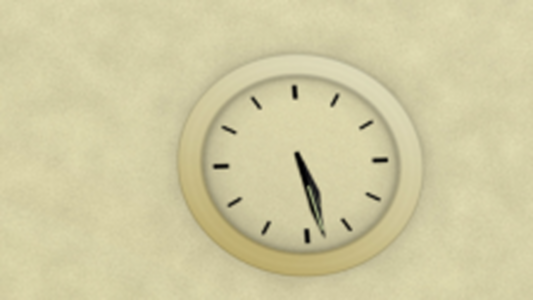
5:28
